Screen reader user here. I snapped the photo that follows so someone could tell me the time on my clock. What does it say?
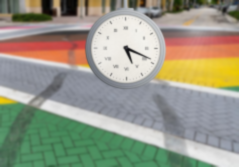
5:19
